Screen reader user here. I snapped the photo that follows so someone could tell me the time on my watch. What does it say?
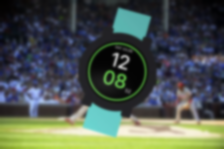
12:08
